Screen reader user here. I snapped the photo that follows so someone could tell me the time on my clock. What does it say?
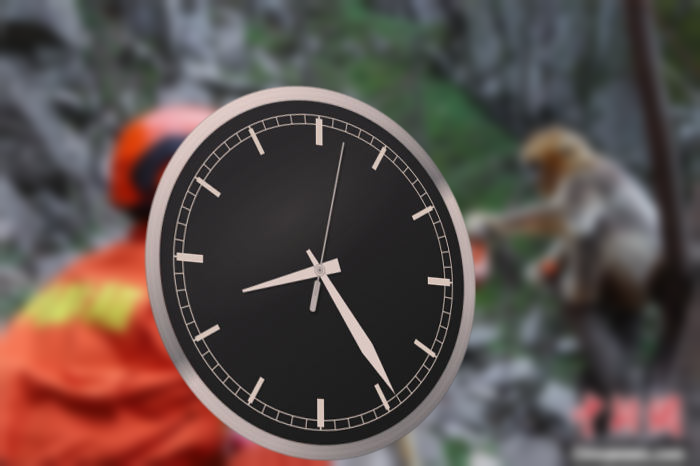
8:24:02
